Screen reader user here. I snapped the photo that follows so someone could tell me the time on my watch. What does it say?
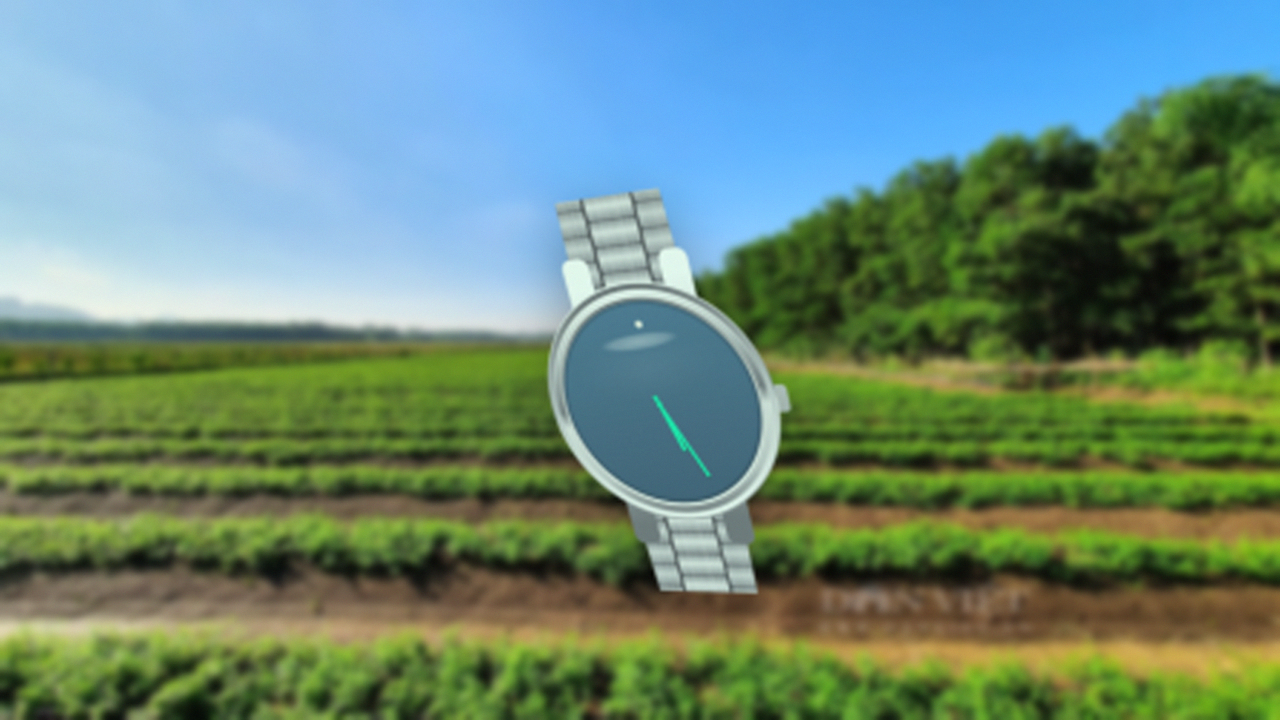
5:26
